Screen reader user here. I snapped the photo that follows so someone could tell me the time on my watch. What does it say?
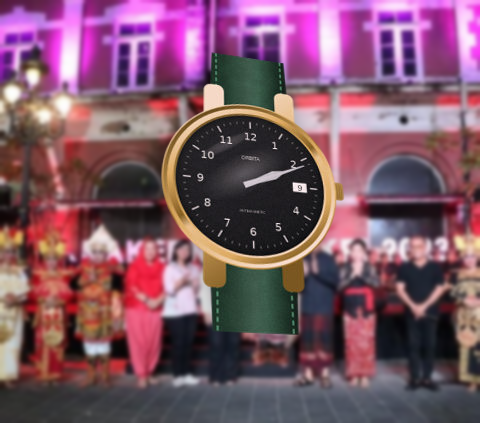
2:11
